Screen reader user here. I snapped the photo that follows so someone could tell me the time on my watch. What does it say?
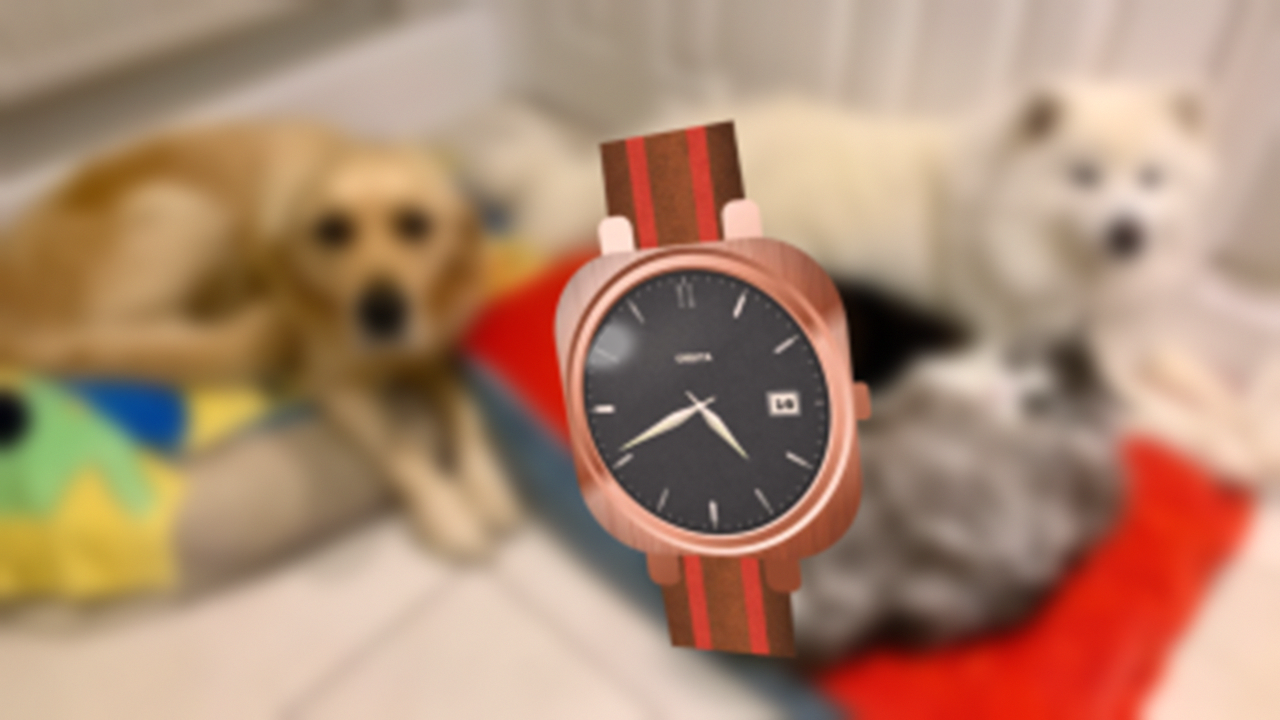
4:41
